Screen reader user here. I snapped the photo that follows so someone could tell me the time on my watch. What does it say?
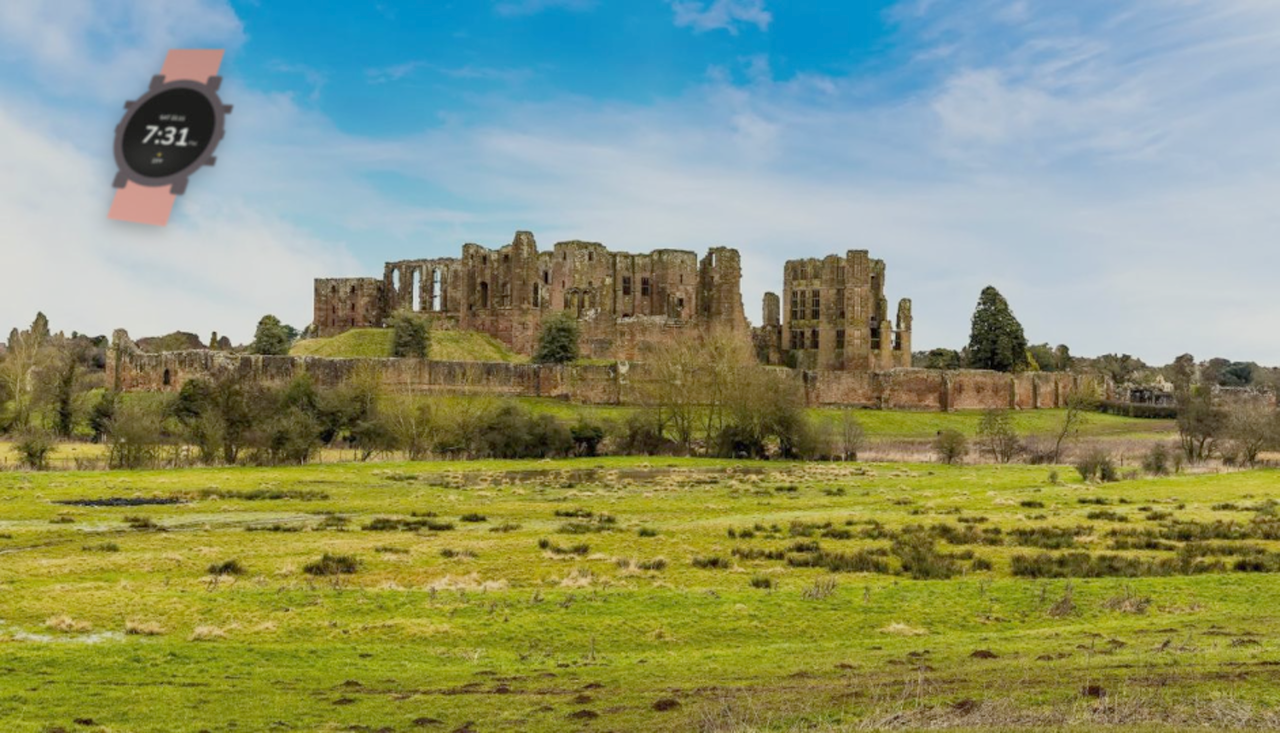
7:31
